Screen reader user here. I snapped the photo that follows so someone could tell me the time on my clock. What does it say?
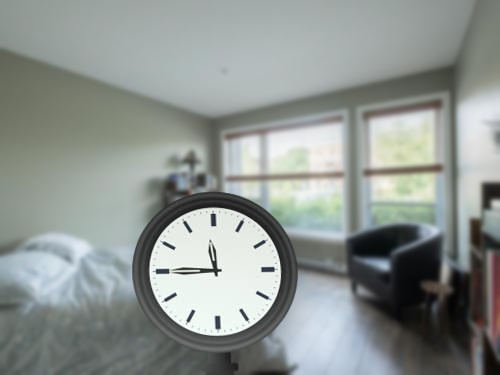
11:45
